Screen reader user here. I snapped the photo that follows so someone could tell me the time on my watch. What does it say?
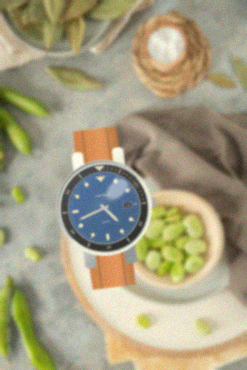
4:42
